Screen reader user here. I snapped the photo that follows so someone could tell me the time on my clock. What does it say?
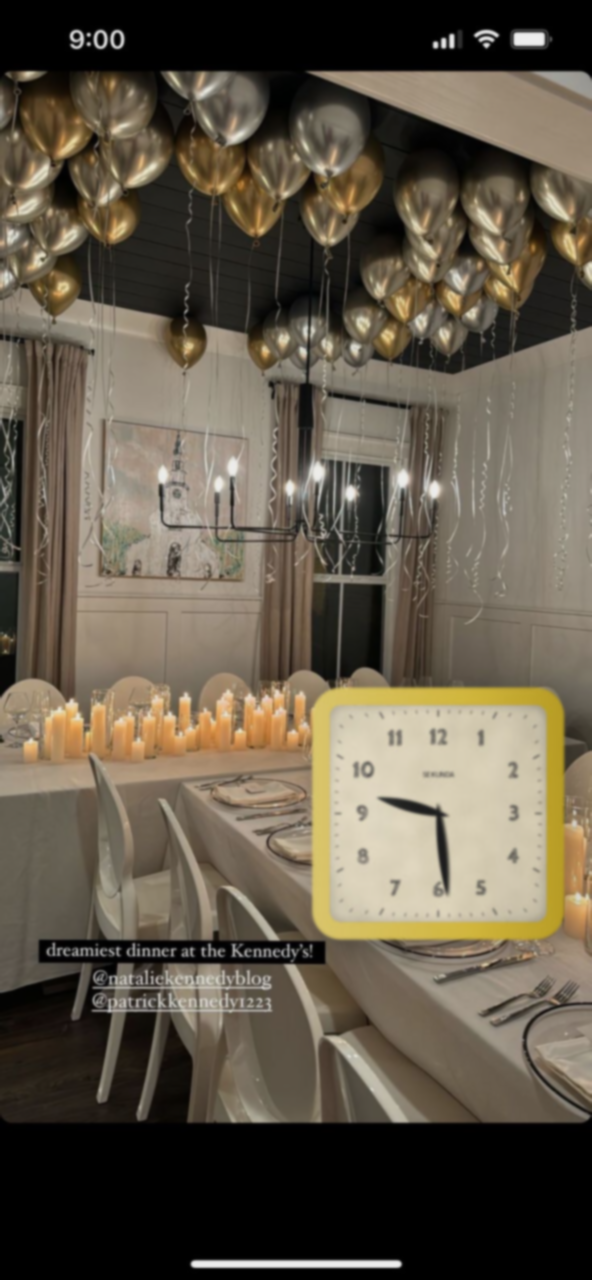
9:29
